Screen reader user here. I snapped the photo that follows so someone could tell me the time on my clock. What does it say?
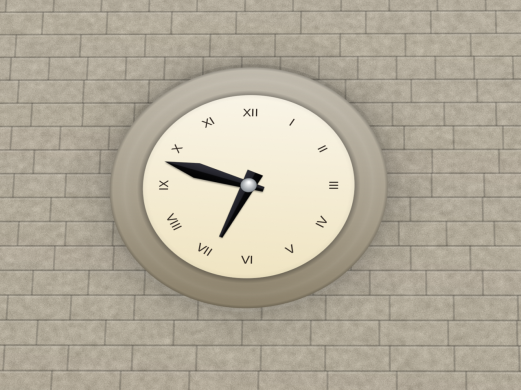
6:48
